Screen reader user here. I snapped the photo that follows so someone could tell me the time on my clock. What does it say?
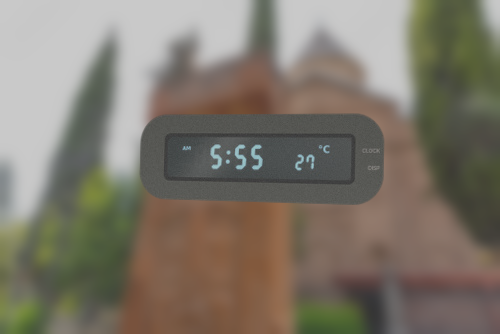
5:55
